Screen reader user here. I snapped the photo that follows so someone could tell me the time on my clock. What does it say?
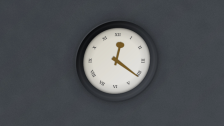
12:21
